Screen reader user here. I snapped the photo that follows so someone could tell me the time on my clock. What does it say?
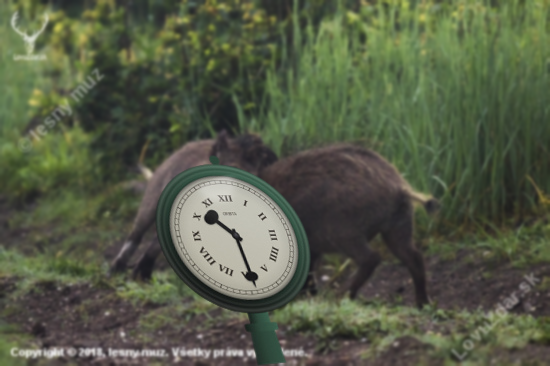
10:29
